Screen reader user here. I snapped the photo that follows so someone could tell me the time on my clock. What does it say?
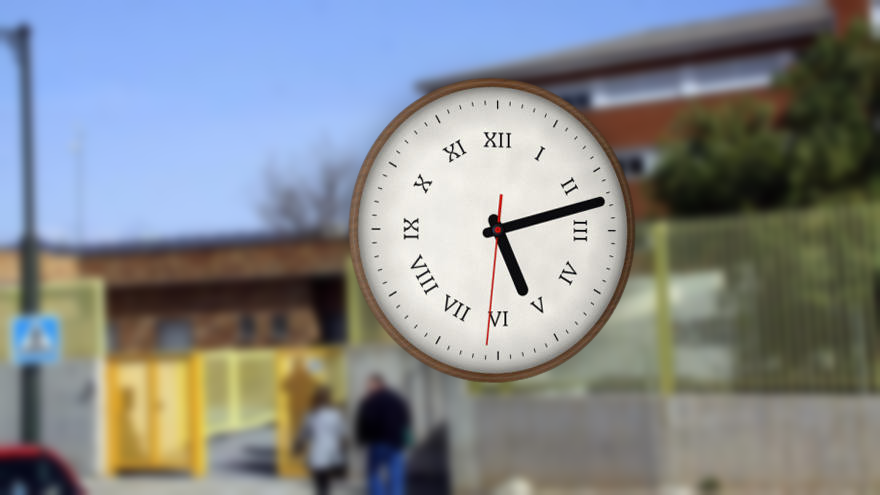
5:12:31
